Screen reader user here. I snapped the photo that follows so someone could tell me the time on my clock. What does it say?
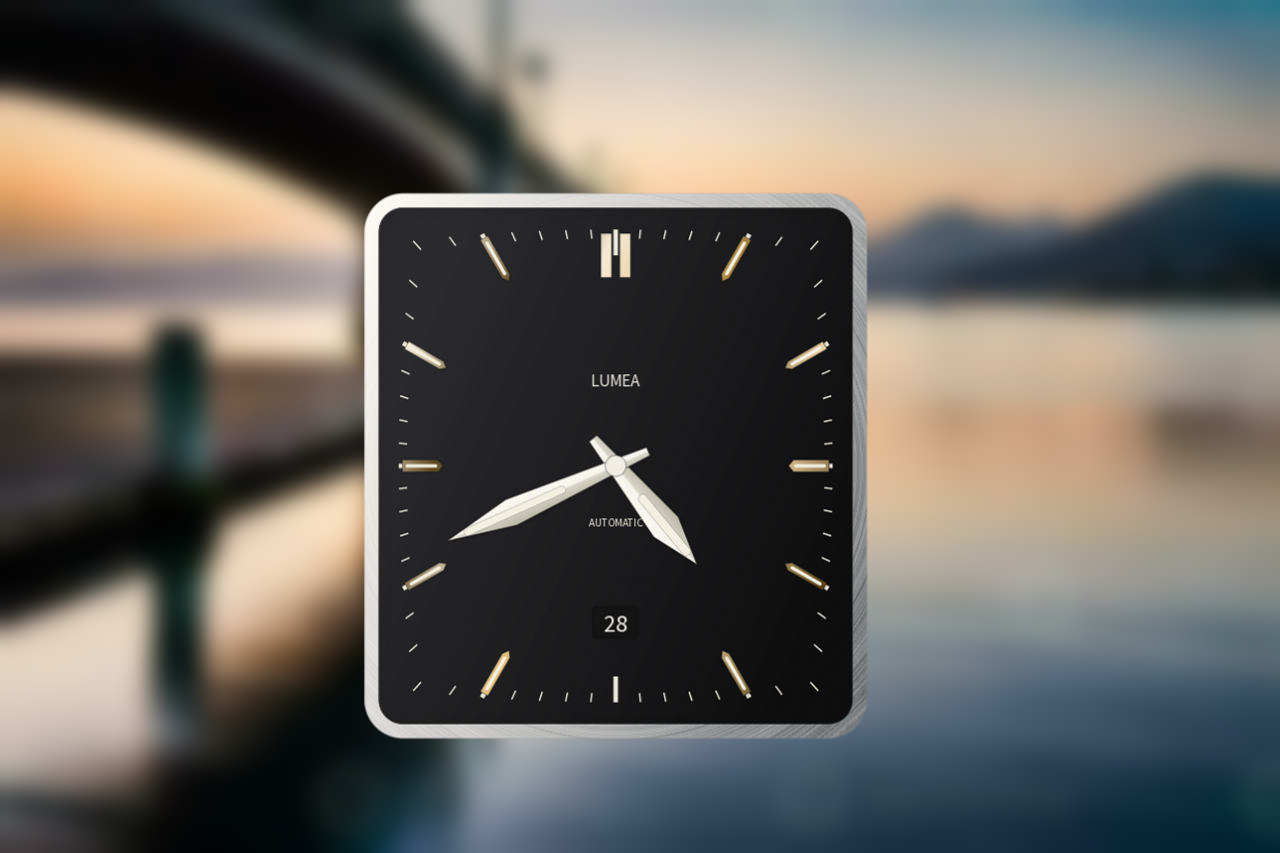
4:41
